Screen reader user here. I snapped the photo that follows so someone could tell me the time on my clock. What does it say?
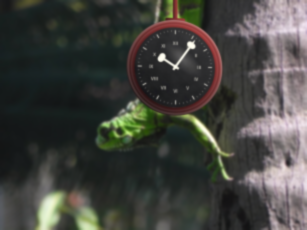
10:06
